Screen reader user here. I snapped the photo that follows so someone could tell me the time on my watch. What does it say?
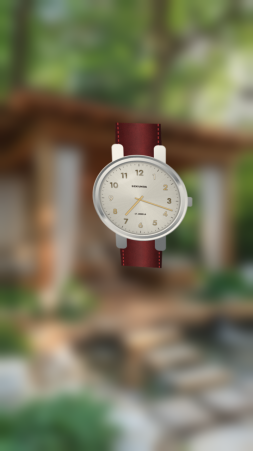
7:18
